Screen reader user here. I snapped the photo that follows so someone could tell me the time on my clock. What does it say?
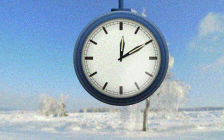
12:10
